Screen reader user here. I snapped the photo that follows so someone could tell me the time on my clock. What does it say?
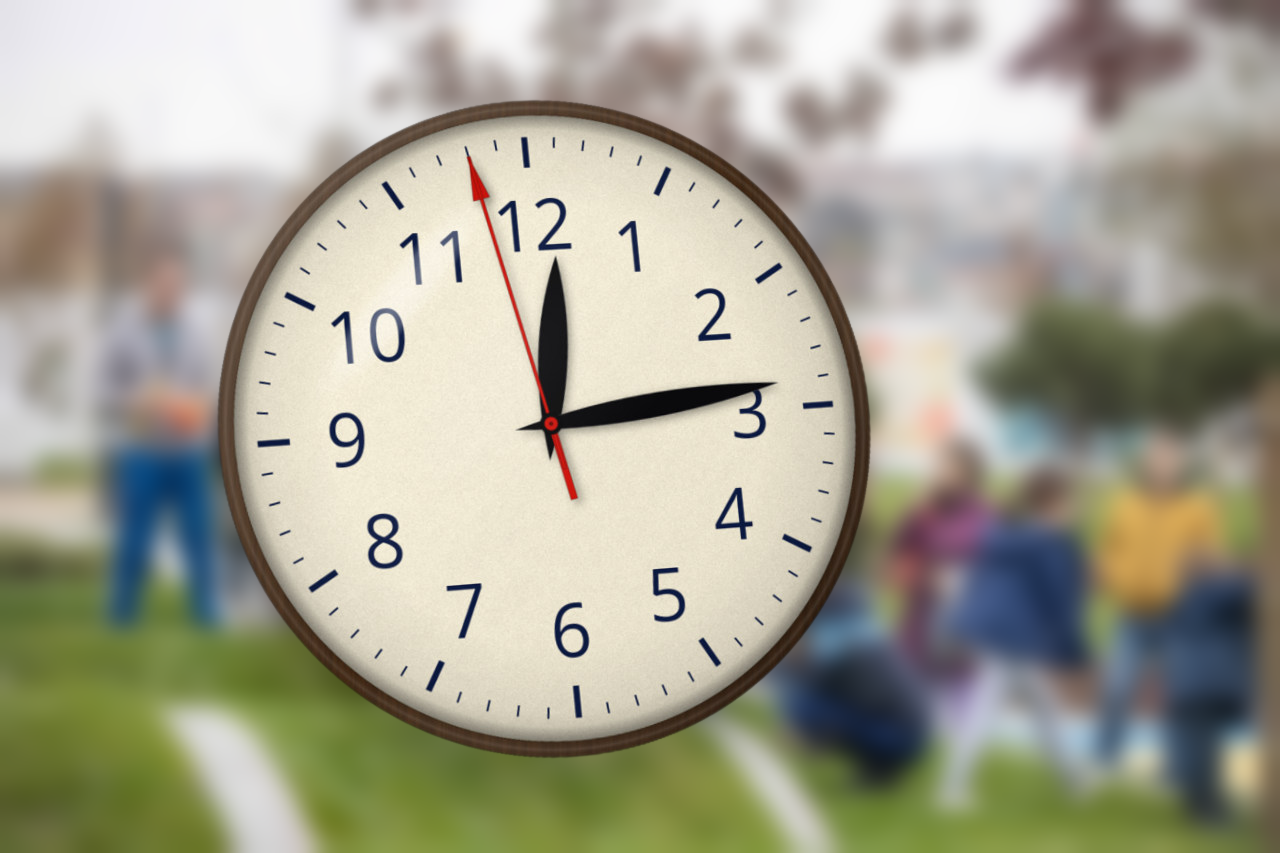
12:13:58
